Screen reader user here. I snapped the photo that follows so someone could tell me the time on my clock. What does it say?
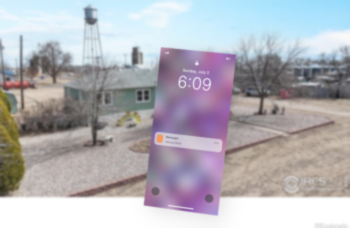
6:09
